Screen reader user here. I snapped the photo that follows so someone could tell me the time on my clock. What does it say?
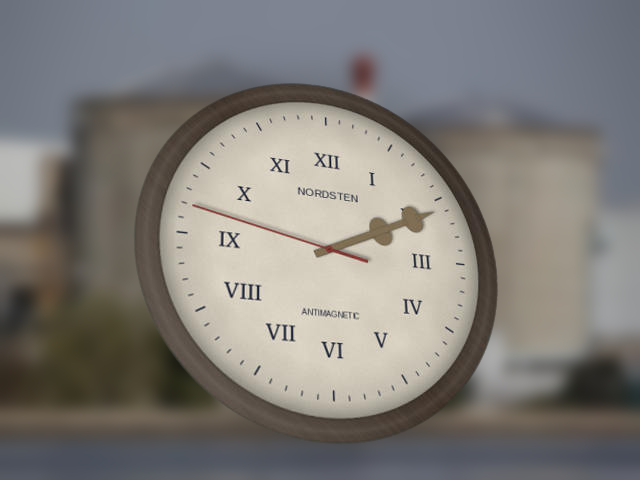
2:10:47
